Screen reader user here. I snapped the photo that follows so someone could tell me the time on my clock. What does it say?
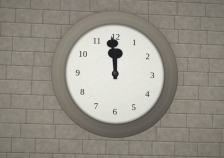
11:59
